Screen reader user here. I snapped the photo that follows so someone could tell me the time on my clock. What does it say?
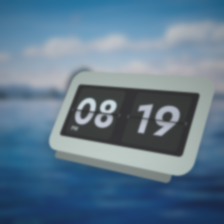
8:19
